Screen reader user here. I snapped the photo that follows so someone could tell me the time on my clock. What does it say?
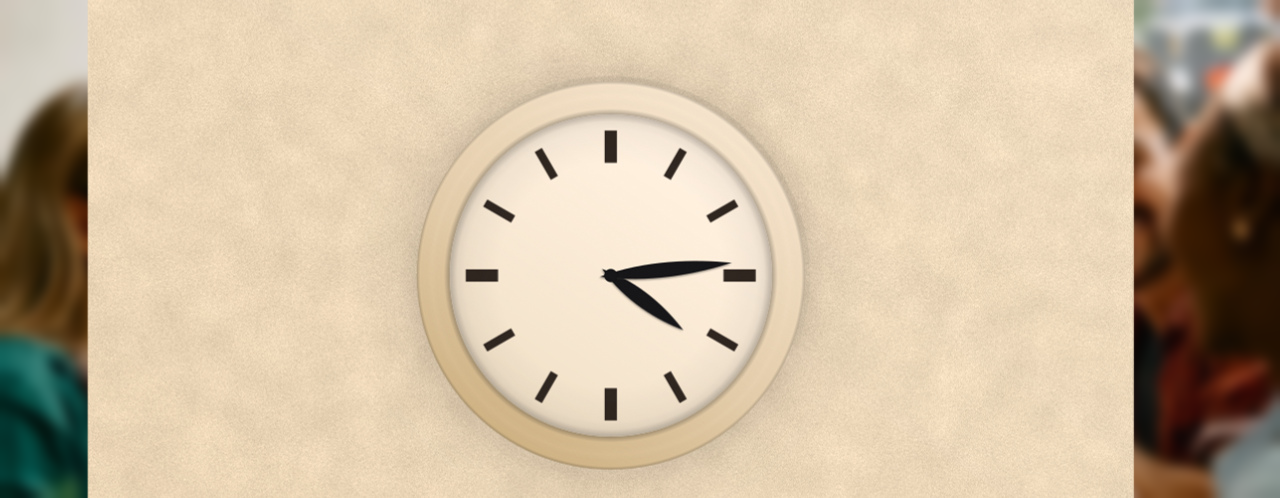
4:14
